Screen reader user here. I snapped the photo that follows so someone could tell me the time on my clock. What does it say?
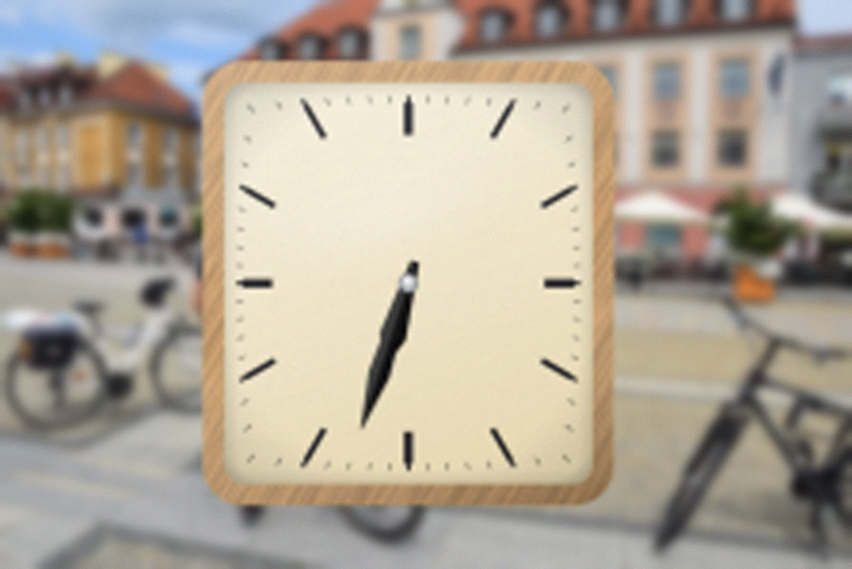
6:33
